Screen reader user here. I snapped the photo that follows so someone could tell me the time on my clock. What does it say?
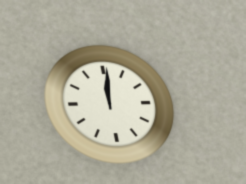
12:01
